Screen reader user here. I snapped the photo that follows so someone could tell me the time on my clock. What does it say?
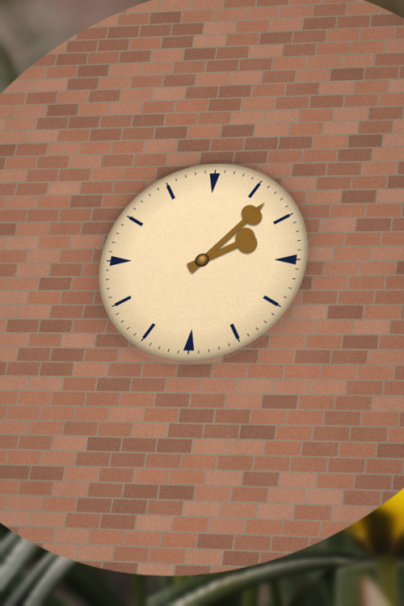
2:07
